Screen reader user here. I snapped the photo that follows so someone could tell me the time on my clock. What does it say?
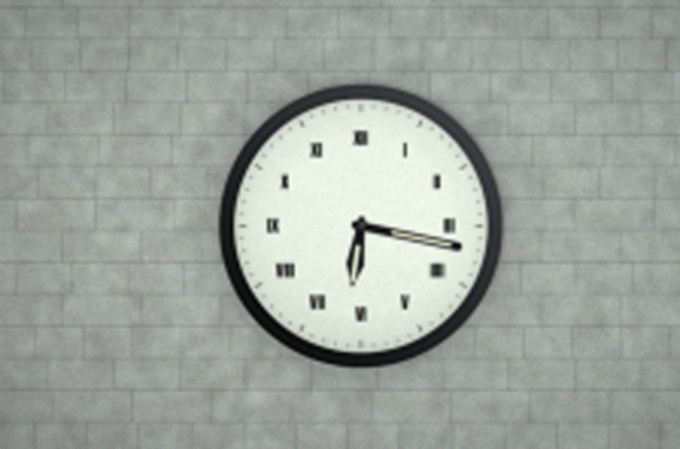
6:17
